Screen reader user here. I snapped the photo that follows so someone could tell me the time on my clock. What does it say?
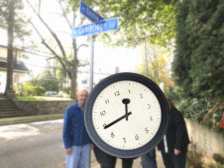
12:44
